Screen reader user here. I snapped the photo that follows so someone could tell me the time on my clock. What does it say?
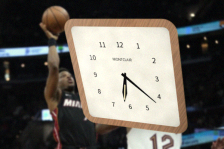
6:22
